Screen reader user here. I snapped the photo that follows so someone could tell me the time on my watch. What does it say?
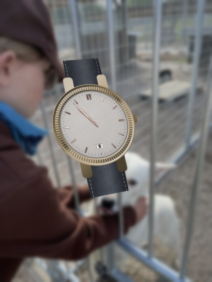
10:54
